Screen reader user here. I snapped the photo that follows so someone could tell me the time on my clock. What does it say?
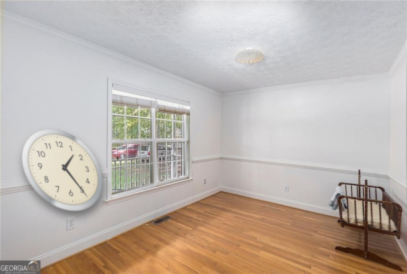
1:25
